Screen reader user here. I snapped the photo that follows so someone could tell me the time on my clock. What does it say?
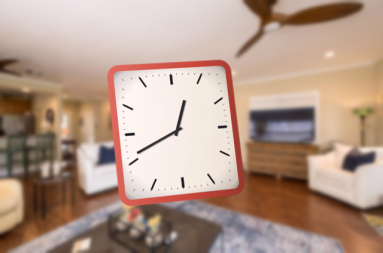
12:41
